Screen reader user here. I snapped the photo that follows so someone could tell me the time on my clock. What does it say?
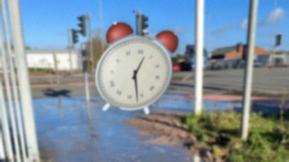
12:27
